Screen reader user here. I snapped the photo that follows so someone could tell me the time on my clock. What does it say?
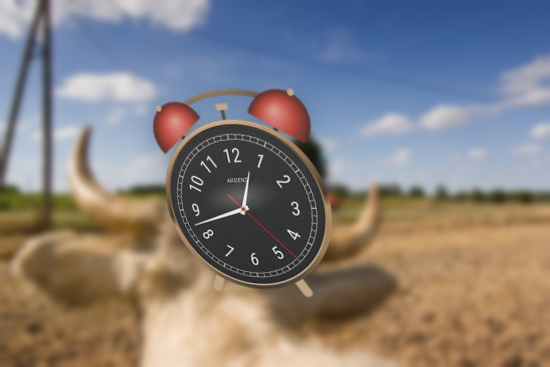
12:42:23
